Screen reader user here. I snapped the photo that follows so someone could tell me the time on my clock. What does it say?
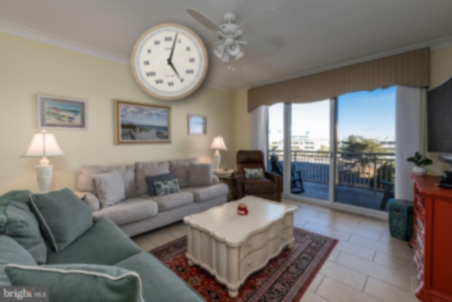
5:03
